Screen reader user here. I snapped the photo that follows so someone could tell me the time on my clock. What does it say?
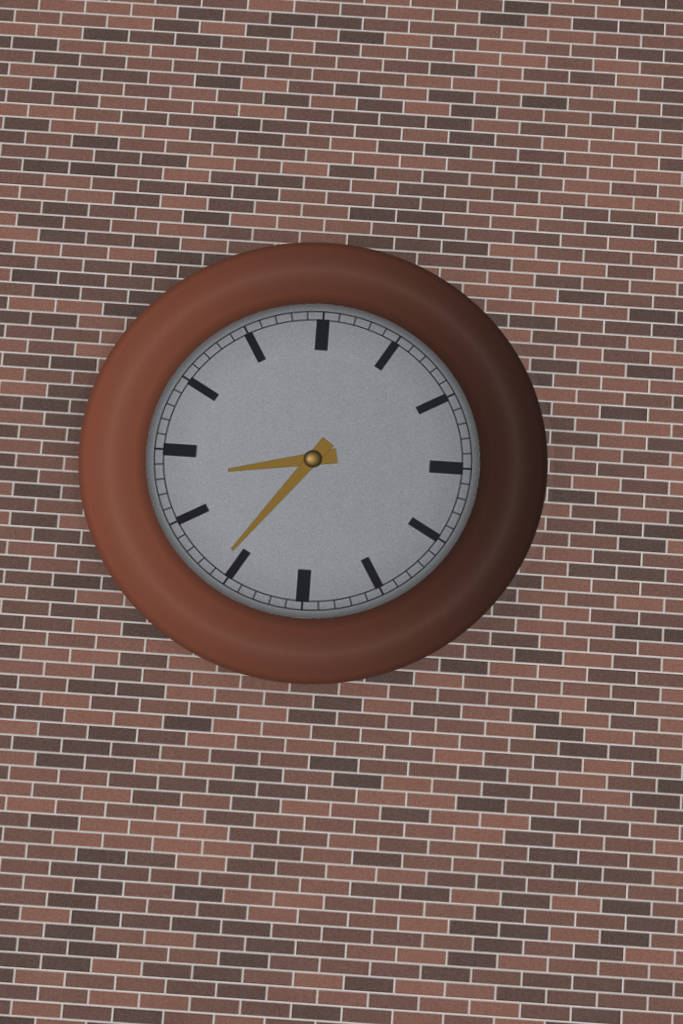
8:36
